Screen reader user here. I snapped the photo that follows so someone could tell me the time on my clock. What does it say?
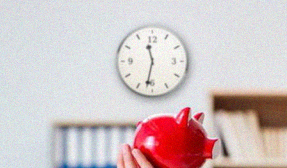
11:32
